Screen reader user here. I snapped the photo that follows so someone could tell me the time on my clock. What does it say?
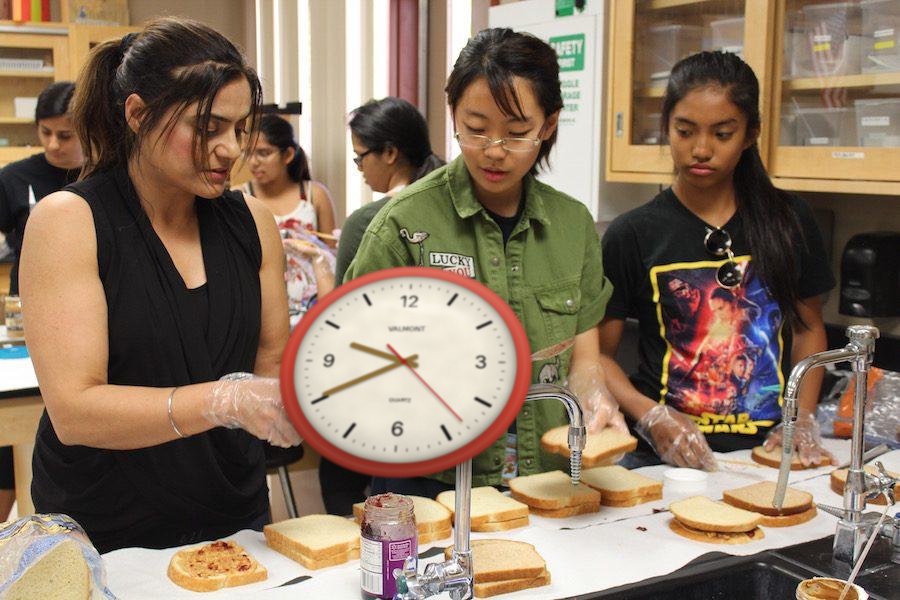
9:40:23
